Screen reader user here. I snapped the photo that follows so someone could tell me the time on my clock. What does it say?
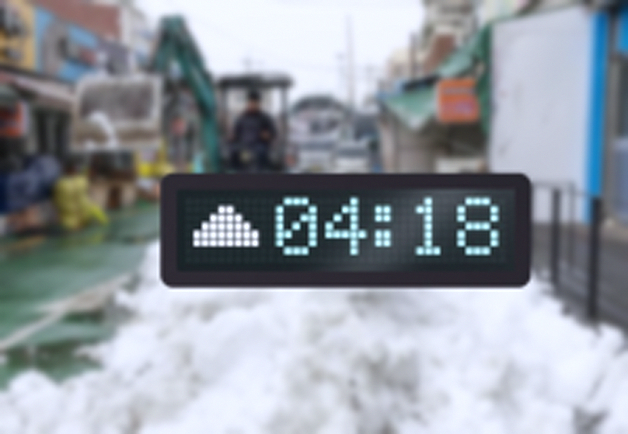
4:18
